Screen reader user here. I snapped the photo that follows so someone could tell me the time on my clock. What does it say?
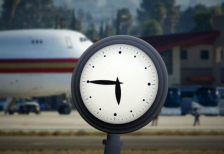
5:45
